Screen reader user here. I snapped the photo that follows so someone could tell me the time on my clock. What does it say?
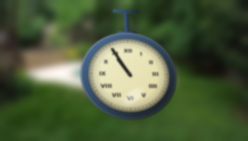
10:55
